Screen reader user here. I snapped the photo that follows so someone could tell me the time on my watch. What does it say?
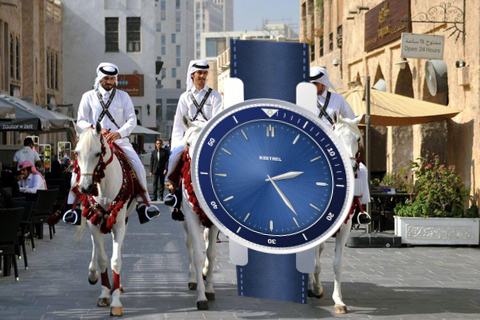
2:24
